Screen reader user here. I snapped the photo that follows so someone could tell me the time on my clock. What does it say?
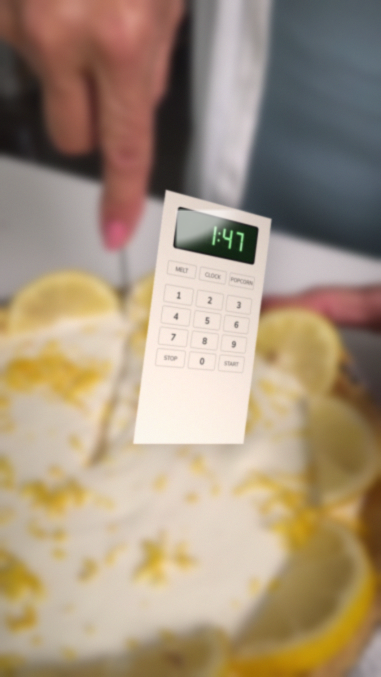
1:47
